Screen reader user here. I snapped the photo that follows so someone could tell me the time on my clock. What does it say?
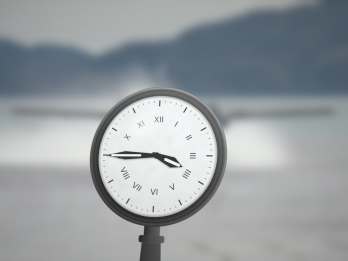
3:45
